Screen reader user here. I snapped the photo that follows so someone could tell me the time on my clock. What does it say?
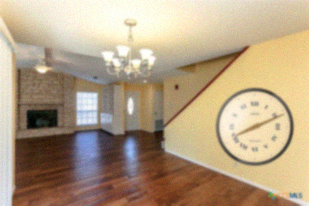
8:11
